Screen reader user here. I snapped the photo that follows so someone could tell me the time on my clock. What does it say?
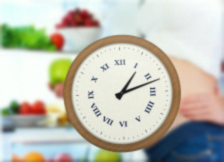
1:12
